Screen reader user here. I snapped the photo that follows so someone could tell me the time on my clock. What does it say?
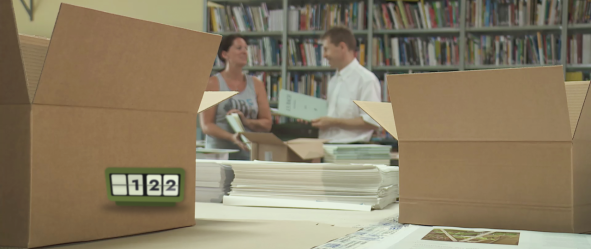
1:22
